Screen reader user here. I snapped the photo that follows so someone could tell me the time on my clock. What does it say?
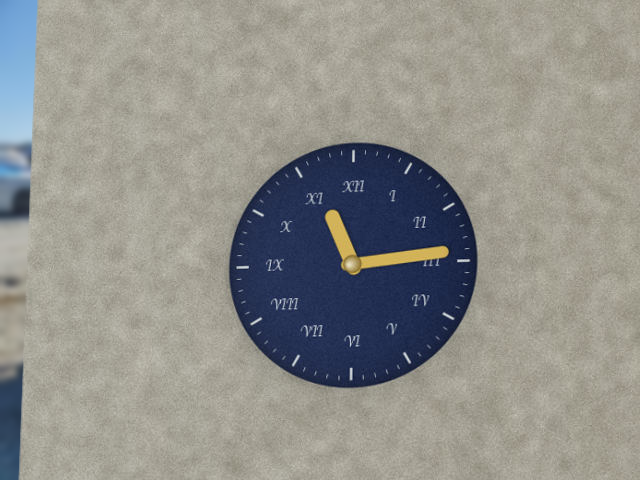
11:14
